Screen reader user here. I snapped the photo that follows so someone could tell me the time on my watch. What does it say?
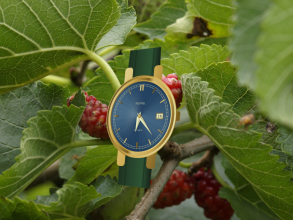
6:23
